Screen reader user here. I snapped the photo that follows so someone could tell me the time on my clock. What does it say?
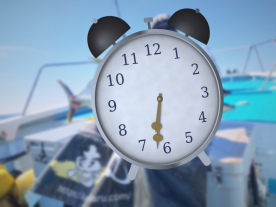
6:32
